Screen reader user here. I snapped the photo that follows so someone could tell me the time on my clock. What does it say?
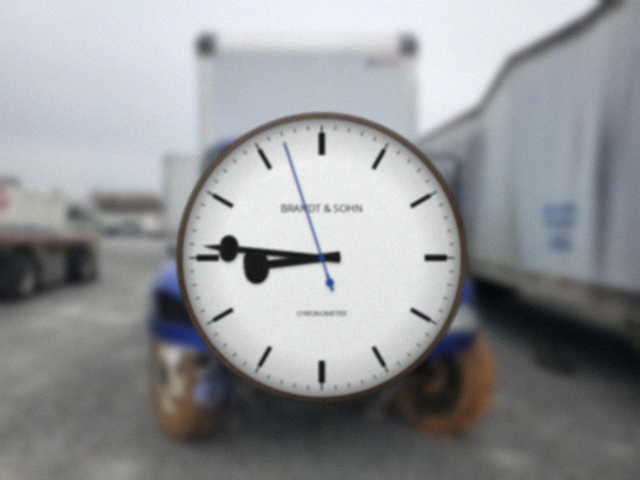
8:45:57
